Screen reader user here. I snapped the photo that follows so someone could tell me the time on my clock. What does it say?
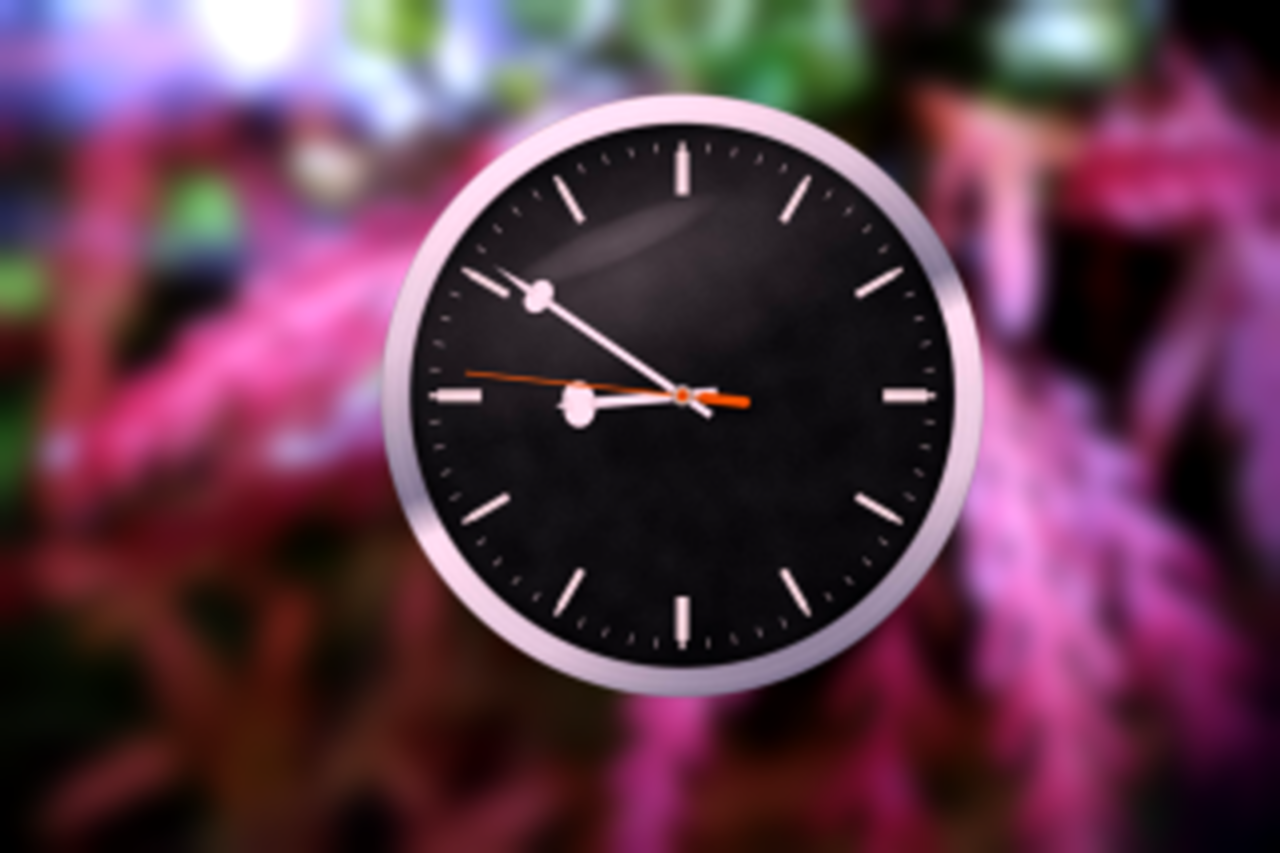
8:50:46
